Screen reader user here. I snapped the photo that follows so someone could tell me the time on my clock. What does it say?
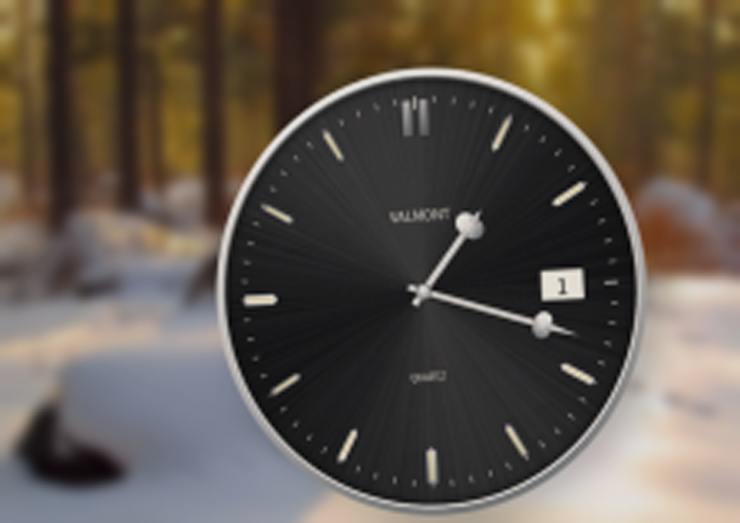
1:18
